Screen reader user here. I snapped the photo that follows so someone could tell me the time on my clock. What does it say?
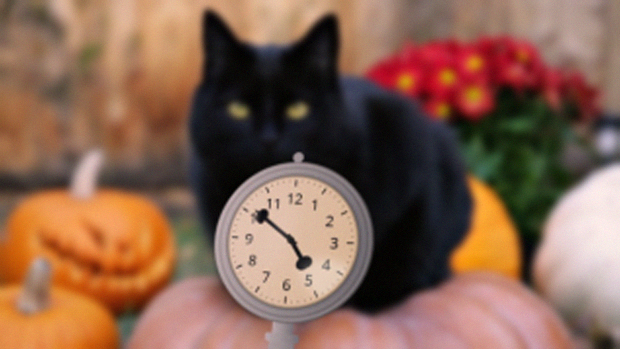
4:51
